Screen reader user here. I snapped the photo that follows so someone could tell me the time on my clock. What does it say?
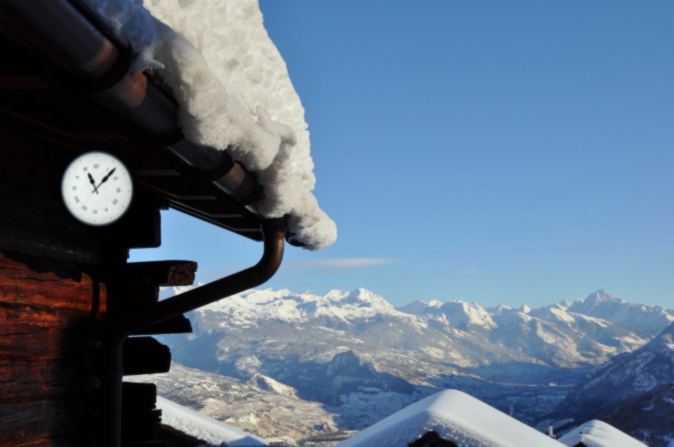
11:07
